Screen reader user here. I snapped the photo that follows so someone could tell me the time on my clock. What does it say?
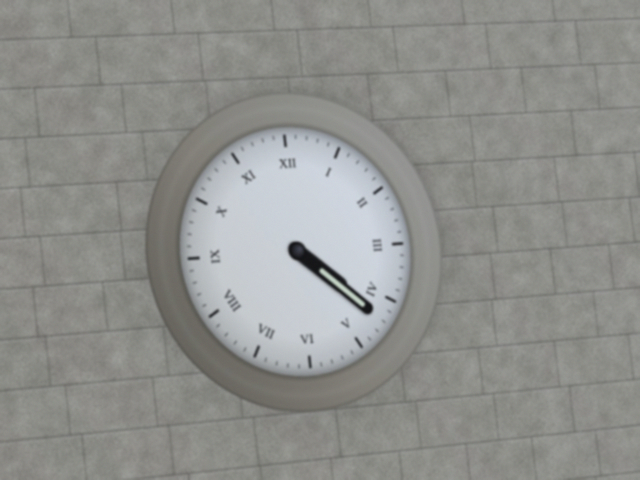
4:22
